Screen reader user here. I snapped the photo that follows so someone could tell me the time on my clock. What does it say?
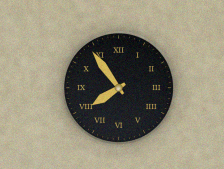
7:54
